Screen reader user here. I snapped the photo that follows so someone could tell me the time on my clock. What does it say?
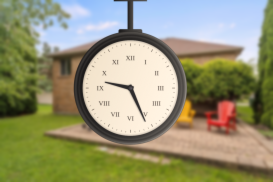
9:26
